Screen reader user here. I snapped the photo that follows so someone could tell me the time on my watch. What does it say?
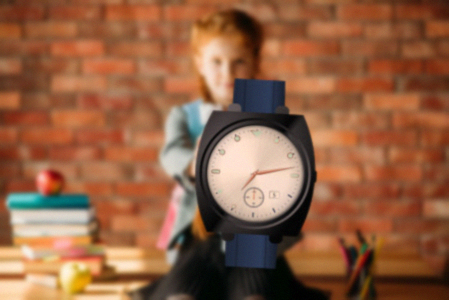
7:13
